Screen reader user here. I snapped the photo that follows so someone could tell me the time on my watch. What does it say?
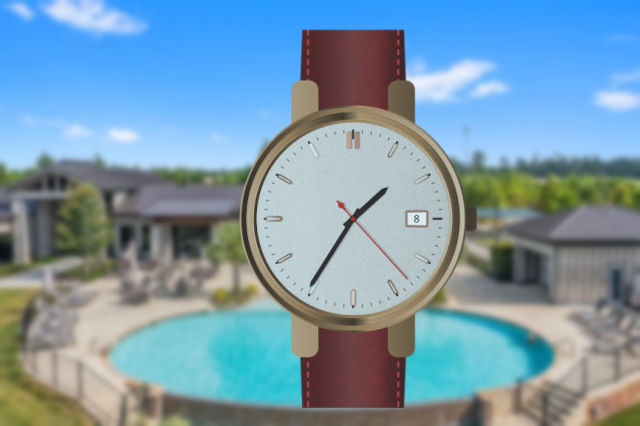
1:35:23
